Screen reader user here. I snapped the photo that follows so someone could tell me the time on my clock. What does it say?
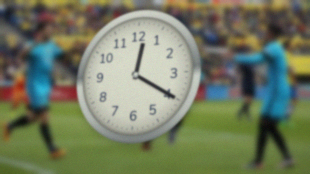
12:20
